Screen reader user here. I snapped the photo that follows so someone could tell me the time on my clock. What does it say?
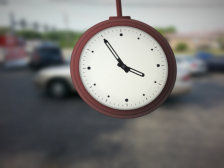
3:55
